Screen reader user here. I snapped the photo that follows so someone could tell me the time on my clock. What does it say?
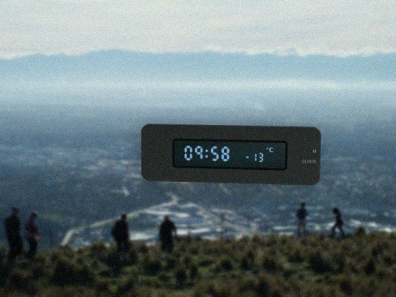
9:58
